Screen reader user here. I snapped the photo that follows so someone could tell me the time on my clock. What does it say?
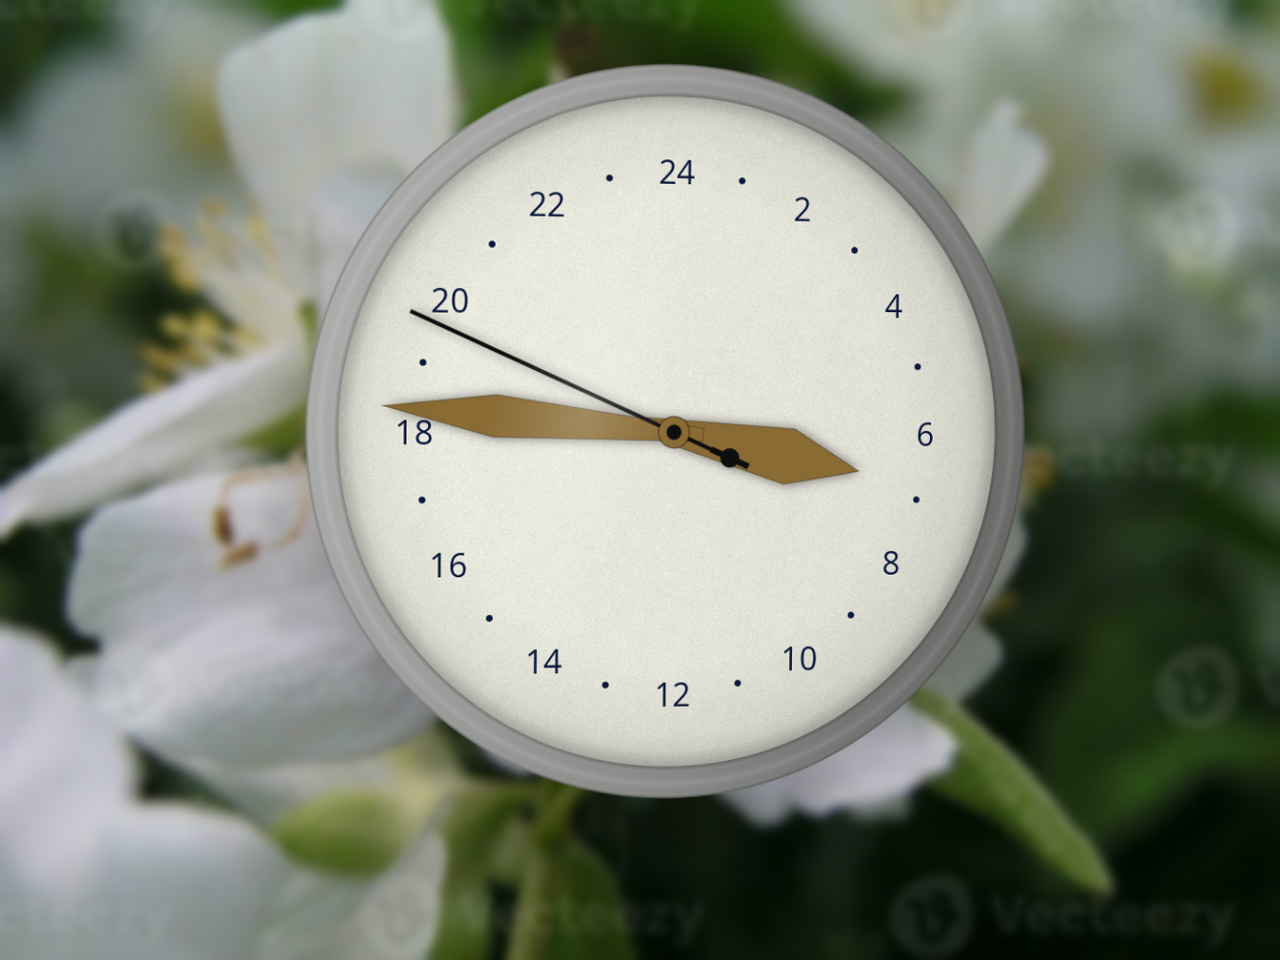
6:45:49
